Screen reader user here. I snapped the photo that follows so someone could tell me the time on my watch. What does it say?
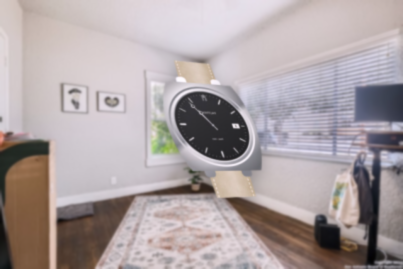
10:54
